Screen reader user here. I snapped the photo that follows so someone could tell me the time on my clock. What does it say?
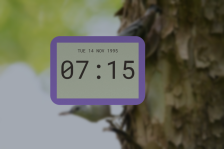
7:15
